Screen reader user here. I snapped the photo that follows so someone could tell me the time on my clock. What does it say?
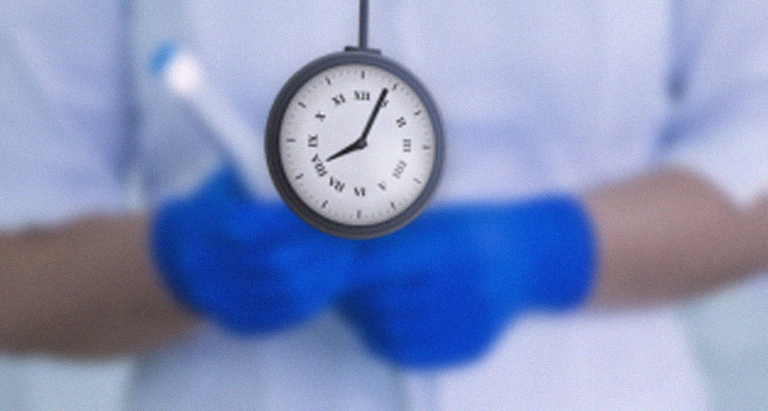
8:04
